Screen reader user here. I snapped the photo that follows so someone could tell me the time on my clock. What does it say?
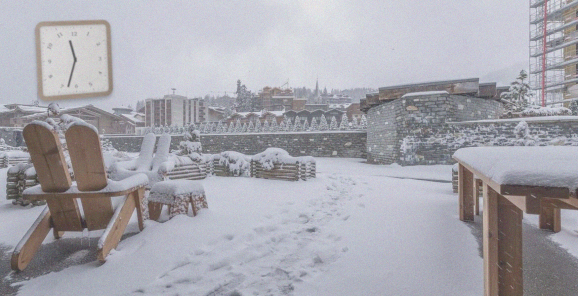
11:33
